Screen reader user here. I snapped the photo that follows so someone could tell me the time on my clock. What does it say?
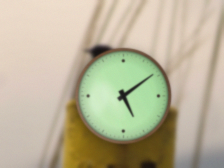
5:09
